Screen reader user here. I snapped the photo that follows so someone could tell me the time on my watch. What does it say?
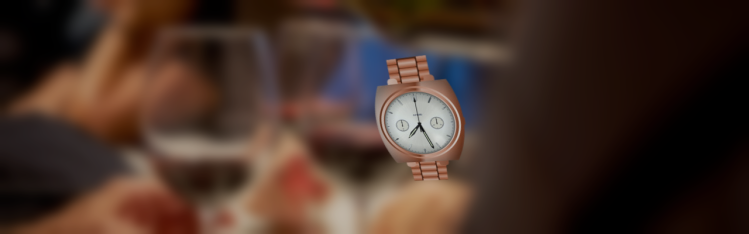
7:27
